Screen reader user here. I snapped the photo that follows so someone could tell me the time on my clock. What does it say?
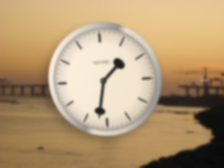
1:32
